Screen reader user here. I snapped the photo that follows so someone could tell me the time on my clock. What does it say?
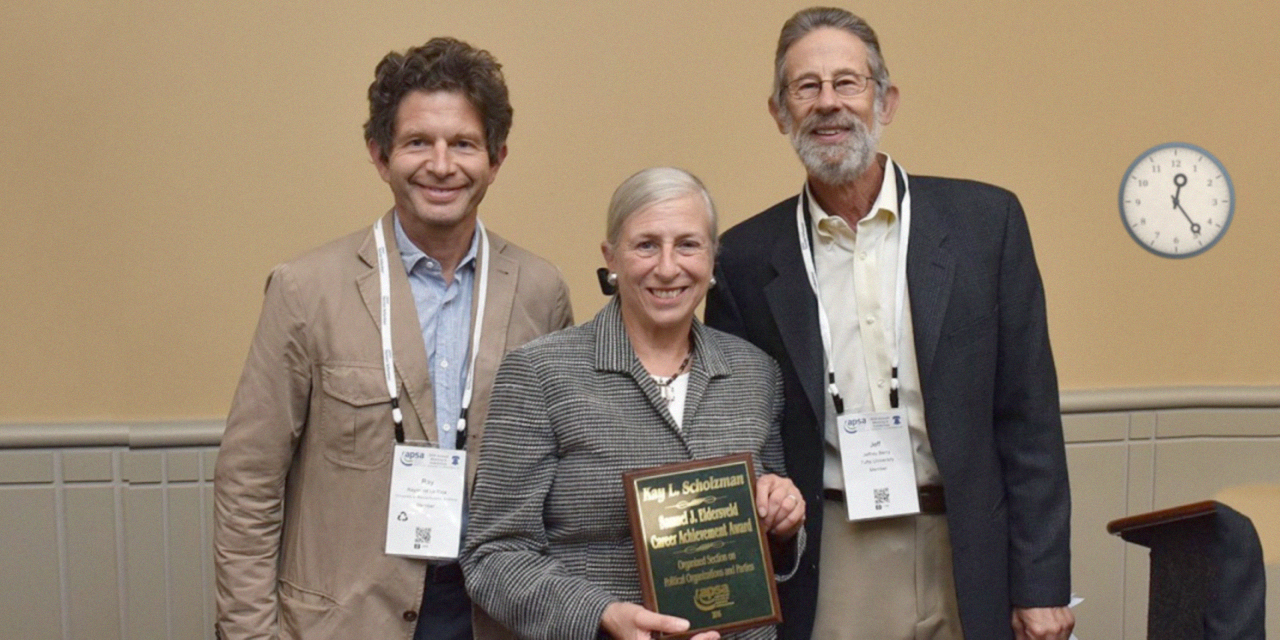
12:24
